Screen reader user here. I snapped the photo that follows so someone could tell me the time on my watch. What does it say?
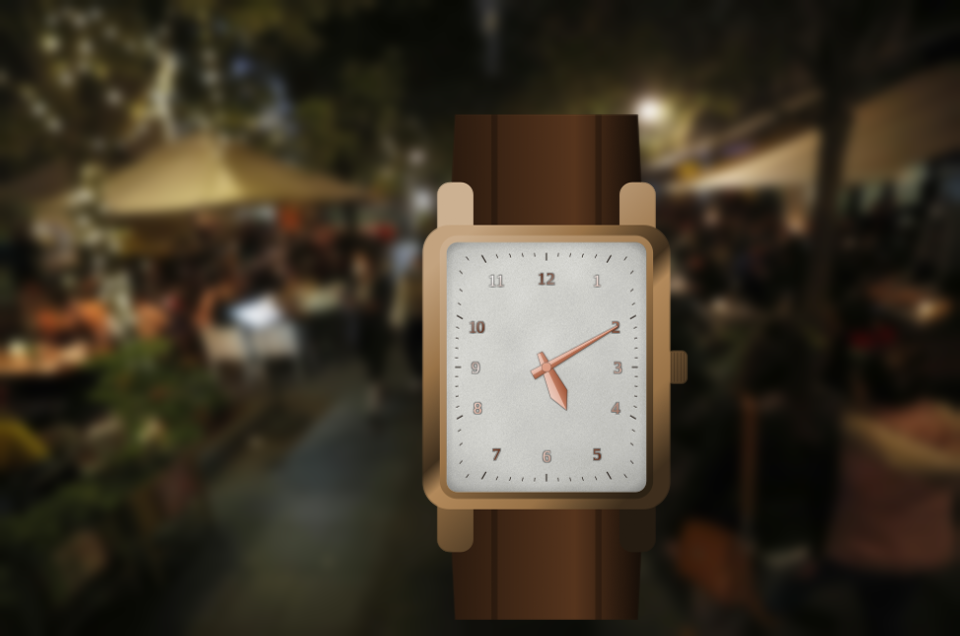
5:10
